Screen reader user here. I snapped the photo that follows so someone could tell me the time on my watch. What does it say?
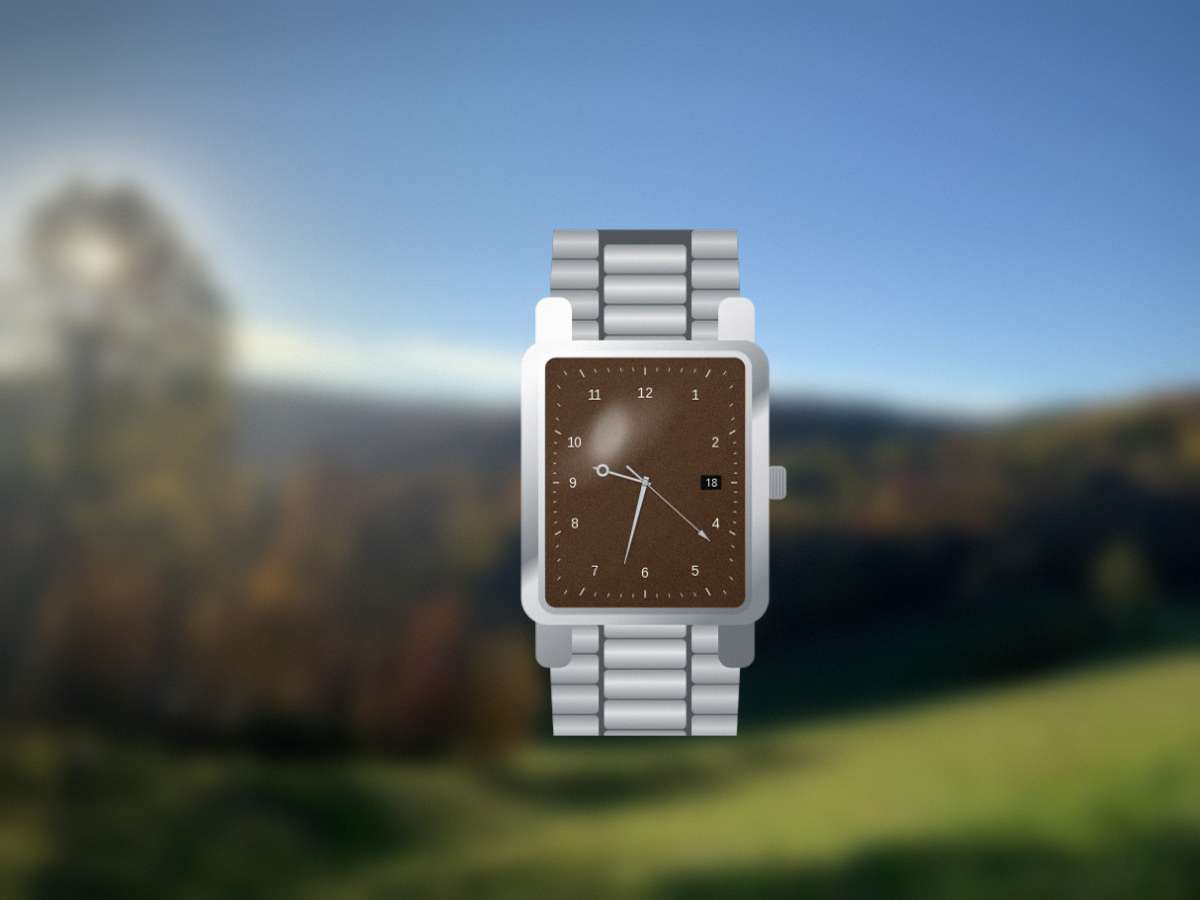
9:32:22
